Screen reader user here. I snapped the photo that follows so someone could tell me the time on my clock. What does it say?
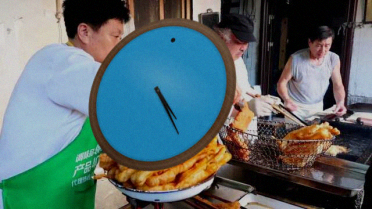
4:23
